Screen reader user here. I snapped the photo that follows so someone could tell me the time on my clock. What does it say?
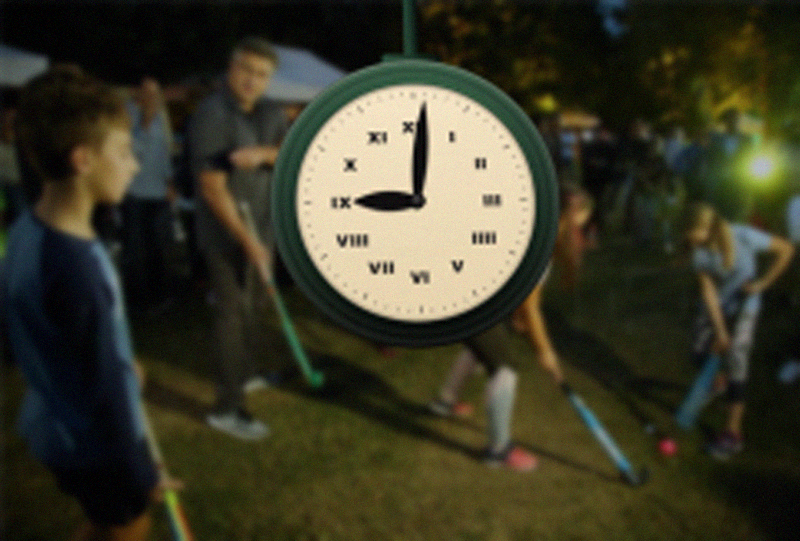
9:01
